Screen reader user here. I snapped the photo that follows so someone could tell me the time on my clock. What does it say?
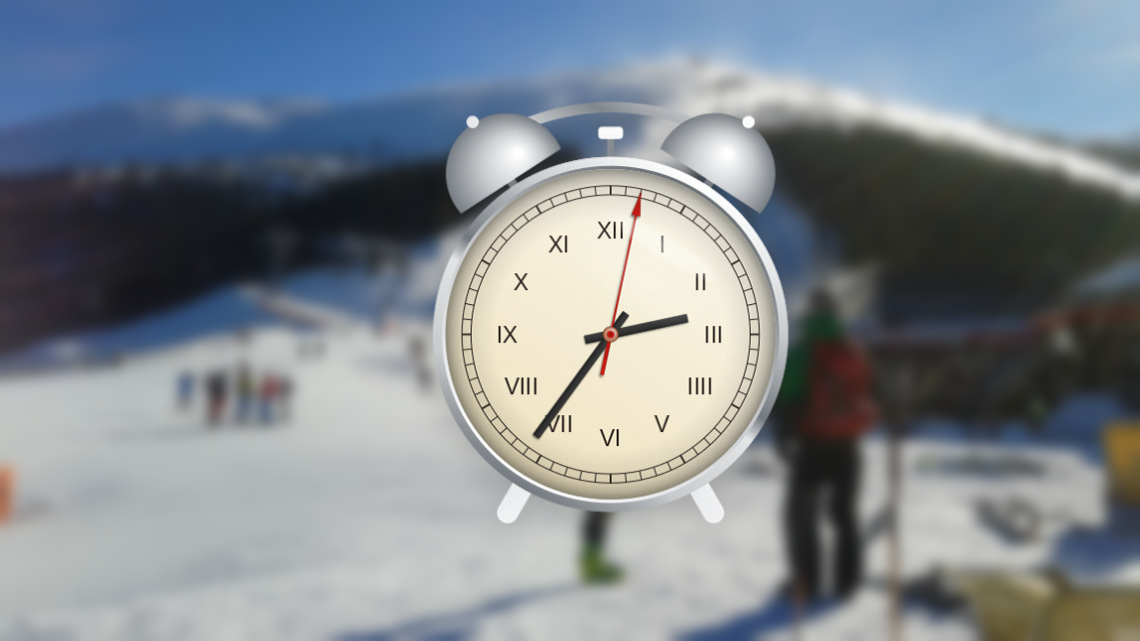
2:36:02
